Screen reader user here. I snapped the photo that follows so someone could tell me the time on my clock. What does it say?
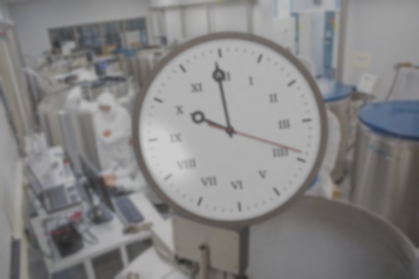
9:59:19
